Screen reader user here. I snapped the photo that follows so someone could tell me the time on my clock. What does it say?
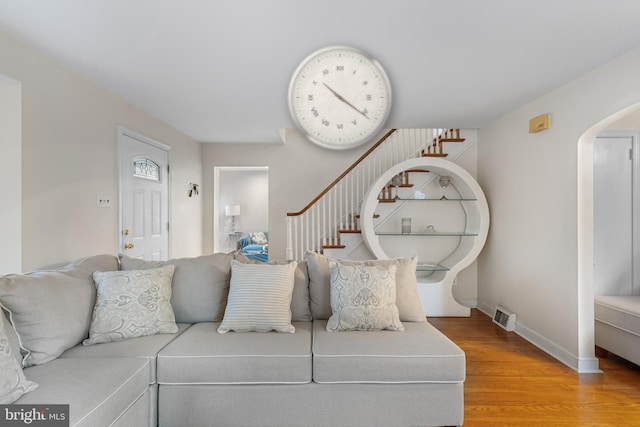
10:21
